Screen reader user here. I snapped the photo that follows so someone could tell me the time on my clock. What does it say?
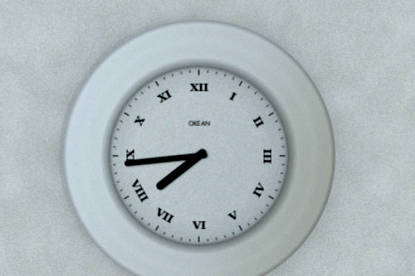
7:44
